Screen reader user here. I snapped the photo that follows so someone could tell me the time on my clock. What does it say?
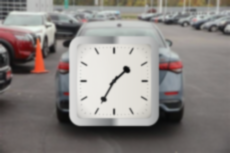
1:35
